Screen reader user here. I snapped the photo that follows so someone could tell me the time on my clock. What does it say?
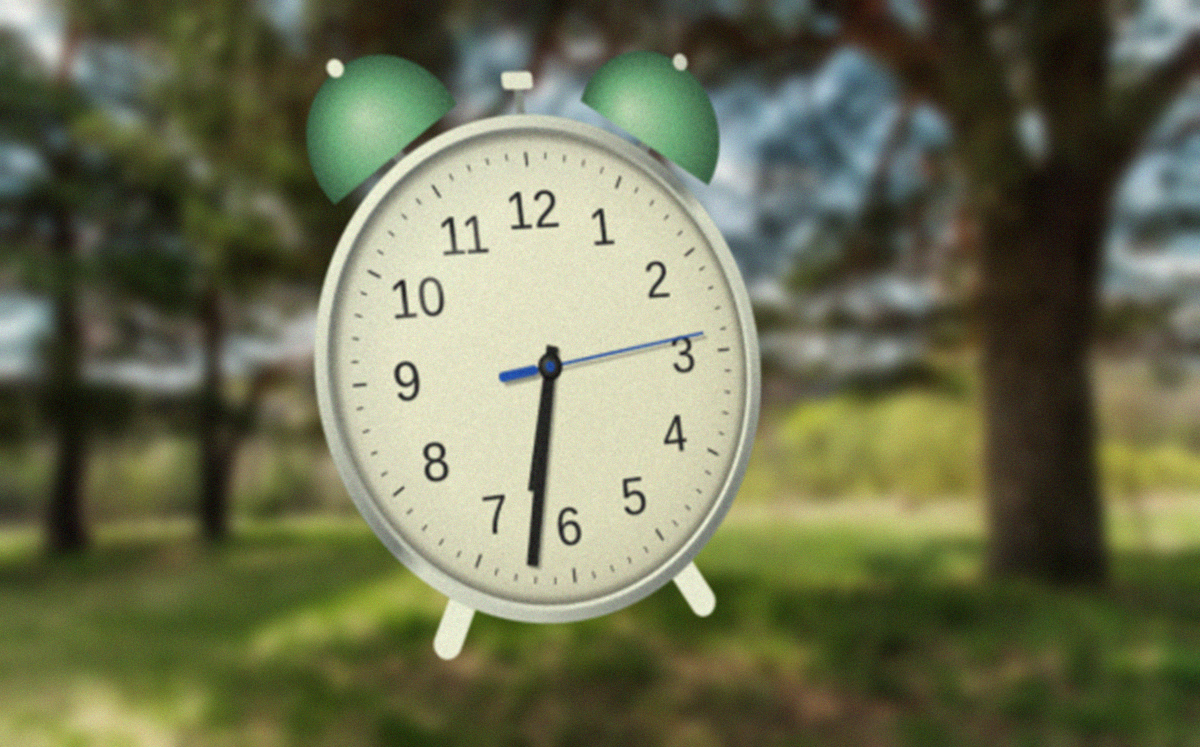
6:32:14
